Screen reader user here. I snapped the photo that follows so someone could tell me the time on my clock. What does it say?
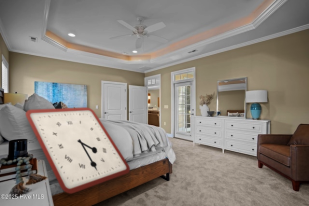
4:30
